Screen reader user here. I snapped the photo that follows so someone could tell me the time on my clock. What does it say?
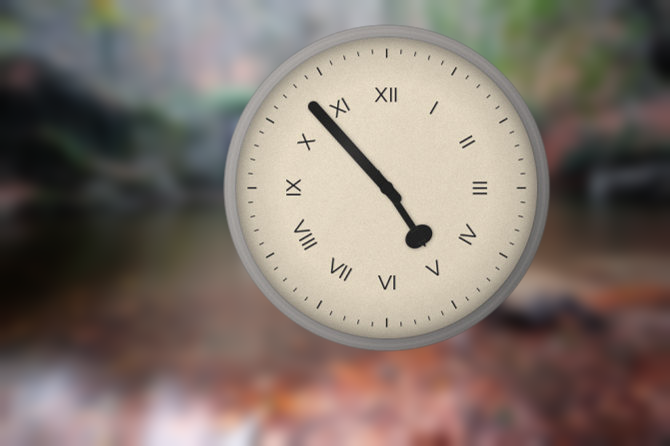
4:53
